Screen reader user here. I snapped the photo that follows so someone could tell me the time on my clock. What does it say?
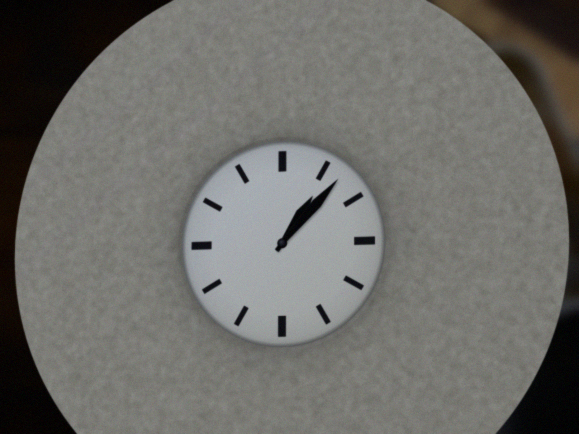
1:07
